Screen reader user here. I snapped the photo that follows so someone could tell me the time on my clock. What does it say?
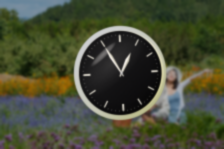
12:55
